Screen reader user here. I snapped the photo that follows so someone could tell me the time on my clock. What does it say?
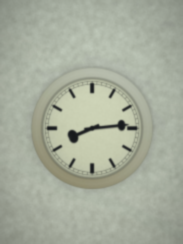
8:14
